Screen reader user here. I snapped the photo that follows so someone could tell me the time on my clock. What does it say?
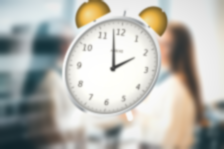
1:58
